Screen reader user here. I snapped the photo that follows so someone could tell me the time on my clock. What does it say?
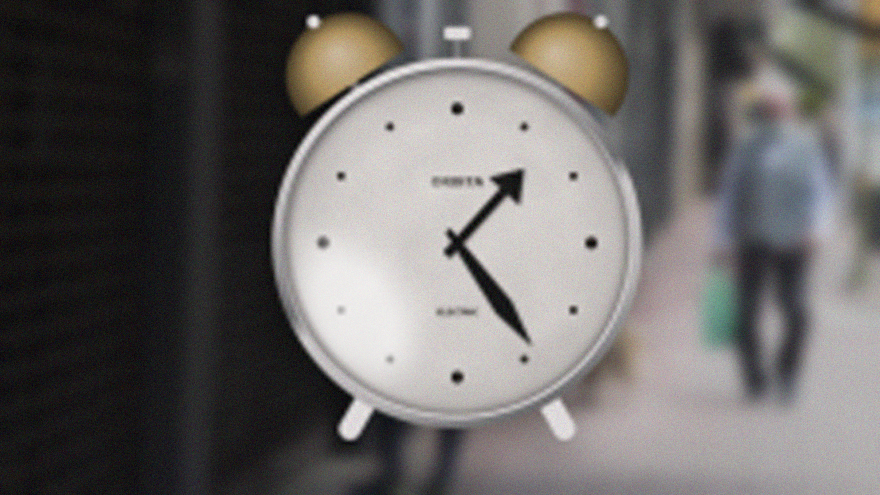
1:24
